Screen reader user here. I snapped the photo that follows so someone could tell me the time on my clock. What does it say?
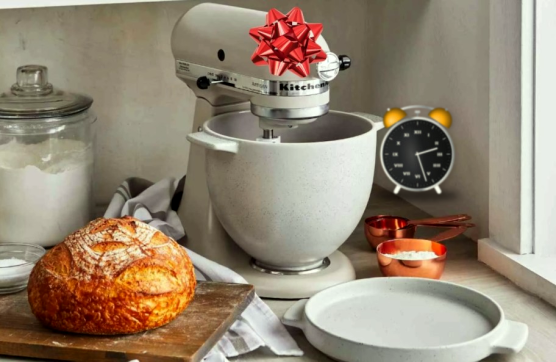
2:27
